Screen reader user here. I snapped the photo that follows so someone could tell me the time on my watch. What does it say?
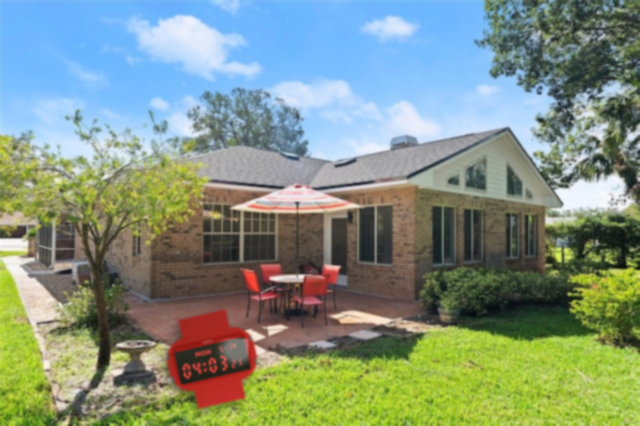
4:03
